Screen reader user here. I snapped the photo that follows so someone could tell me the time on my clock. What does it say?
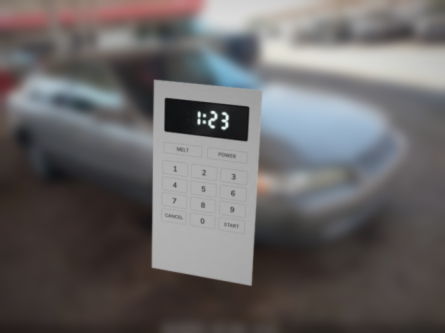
1:23
